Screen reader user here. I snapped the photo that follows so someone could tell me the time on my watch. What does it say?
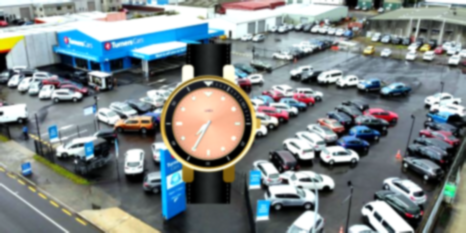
7:35
